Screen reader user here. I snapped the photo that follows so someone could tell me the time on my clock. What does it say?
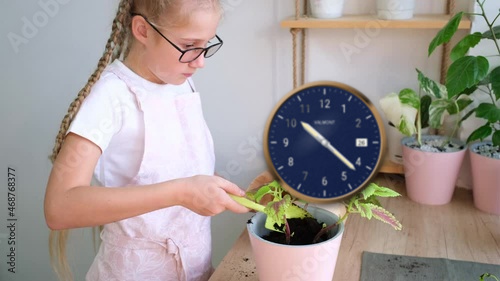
10:22
